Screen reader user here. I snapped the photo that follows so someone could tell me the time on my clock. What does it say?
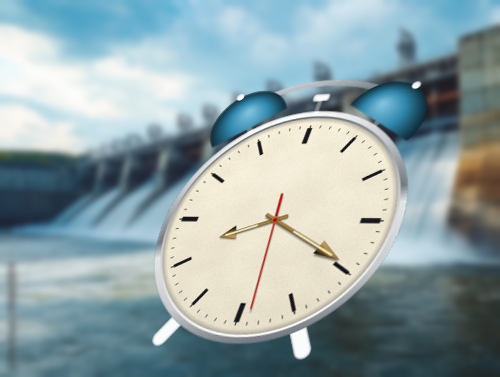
8:19:29
